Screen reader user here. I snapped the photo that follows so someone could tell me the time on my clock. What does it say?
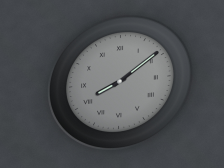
8:09
